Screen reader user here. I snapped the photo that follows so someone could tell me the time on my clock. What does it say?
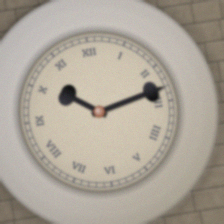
10:13
